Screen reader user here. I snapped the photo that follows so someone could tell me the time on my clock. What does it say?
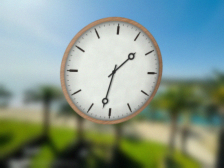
1:32
